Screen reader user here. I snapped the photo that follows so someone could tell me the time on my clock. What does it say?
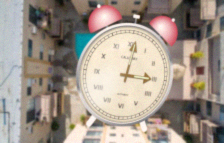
3:01
